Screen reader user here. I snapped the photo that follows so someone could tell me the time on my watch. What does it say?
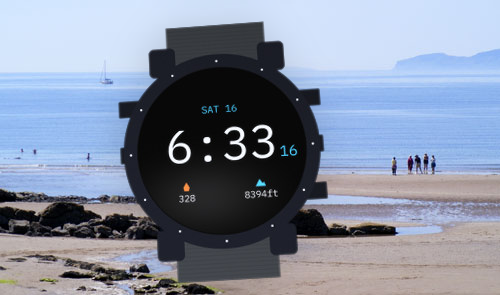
6:33:16
